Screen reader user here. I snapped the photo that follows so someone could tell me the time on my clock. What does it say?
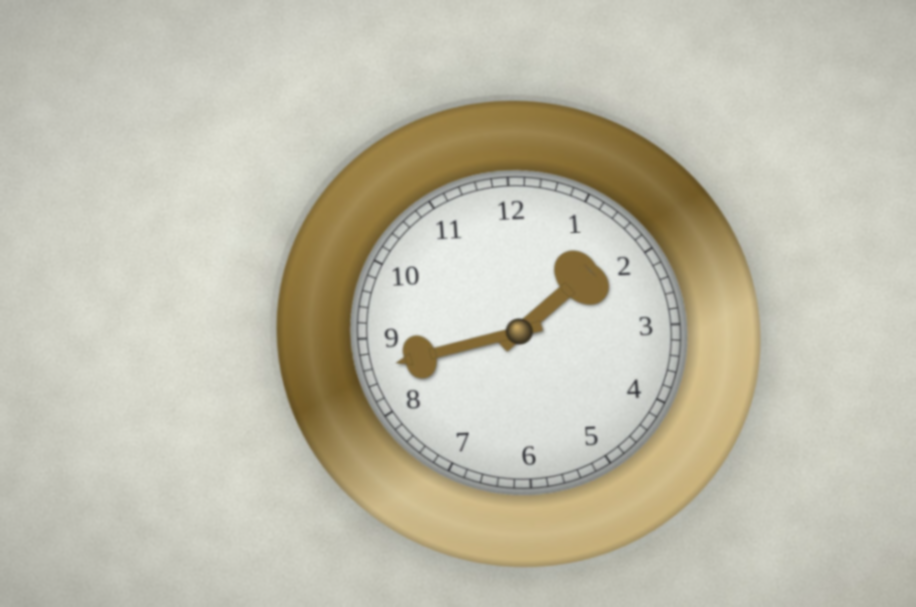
1:43
